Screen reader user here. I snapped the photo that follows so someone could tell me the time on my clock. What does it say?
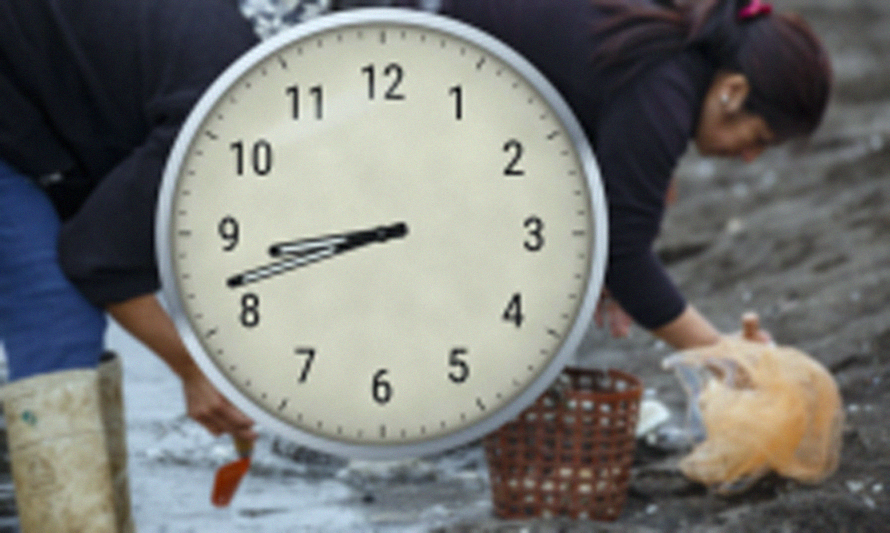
8:42
